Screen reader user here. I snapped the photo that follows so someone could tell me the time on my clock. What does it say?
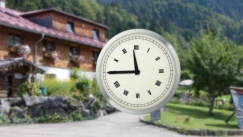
11:45
